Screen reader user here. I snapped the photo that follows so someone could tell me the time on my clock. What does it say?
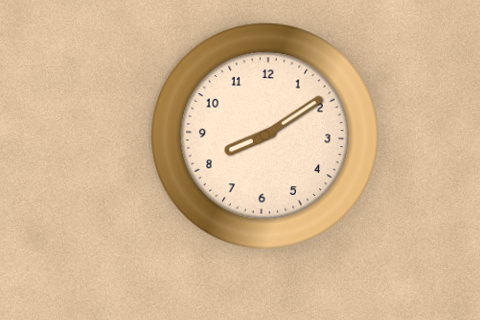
8:09
